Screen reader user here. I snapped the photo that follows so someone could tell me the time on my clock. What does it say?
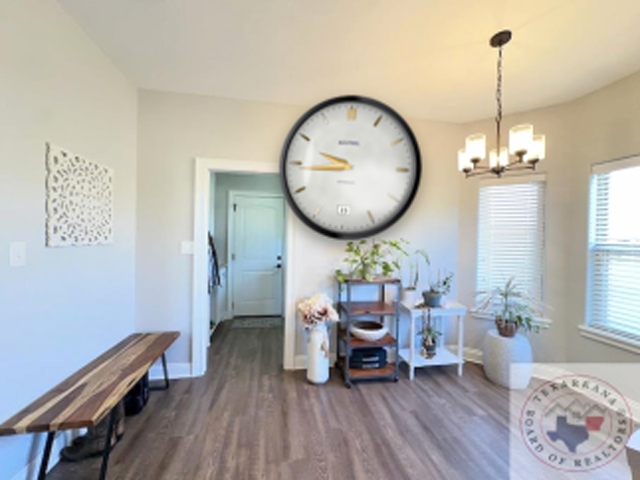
9:44
